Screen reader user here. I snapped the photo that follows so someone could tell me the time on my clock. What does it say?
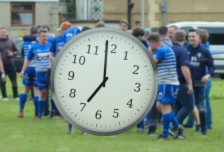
6:59
